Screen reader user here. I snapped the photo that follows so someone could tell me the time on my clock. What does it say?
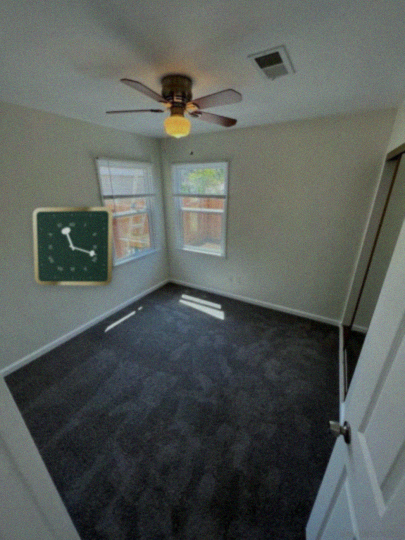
11:18
